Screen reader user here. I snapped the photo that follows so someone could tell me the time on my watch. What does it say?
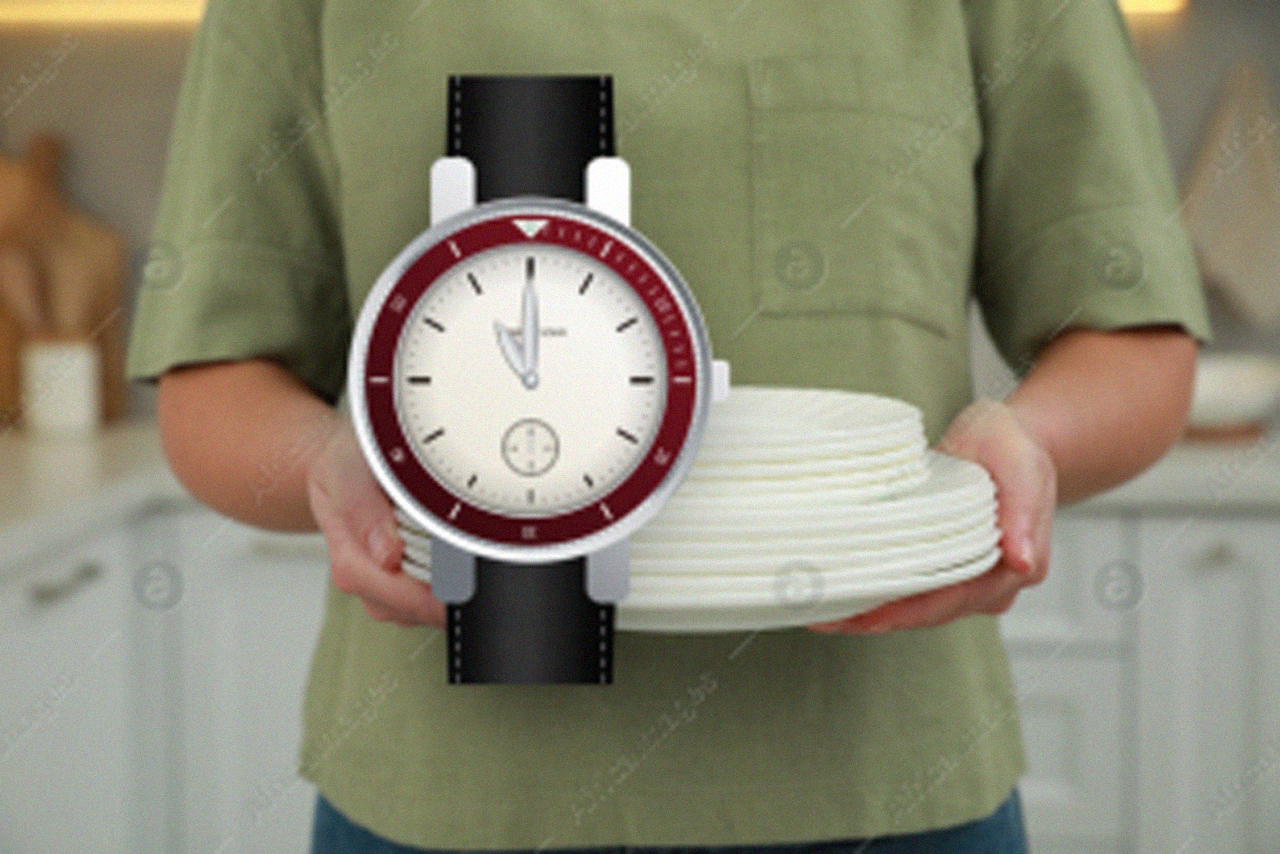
11:00
